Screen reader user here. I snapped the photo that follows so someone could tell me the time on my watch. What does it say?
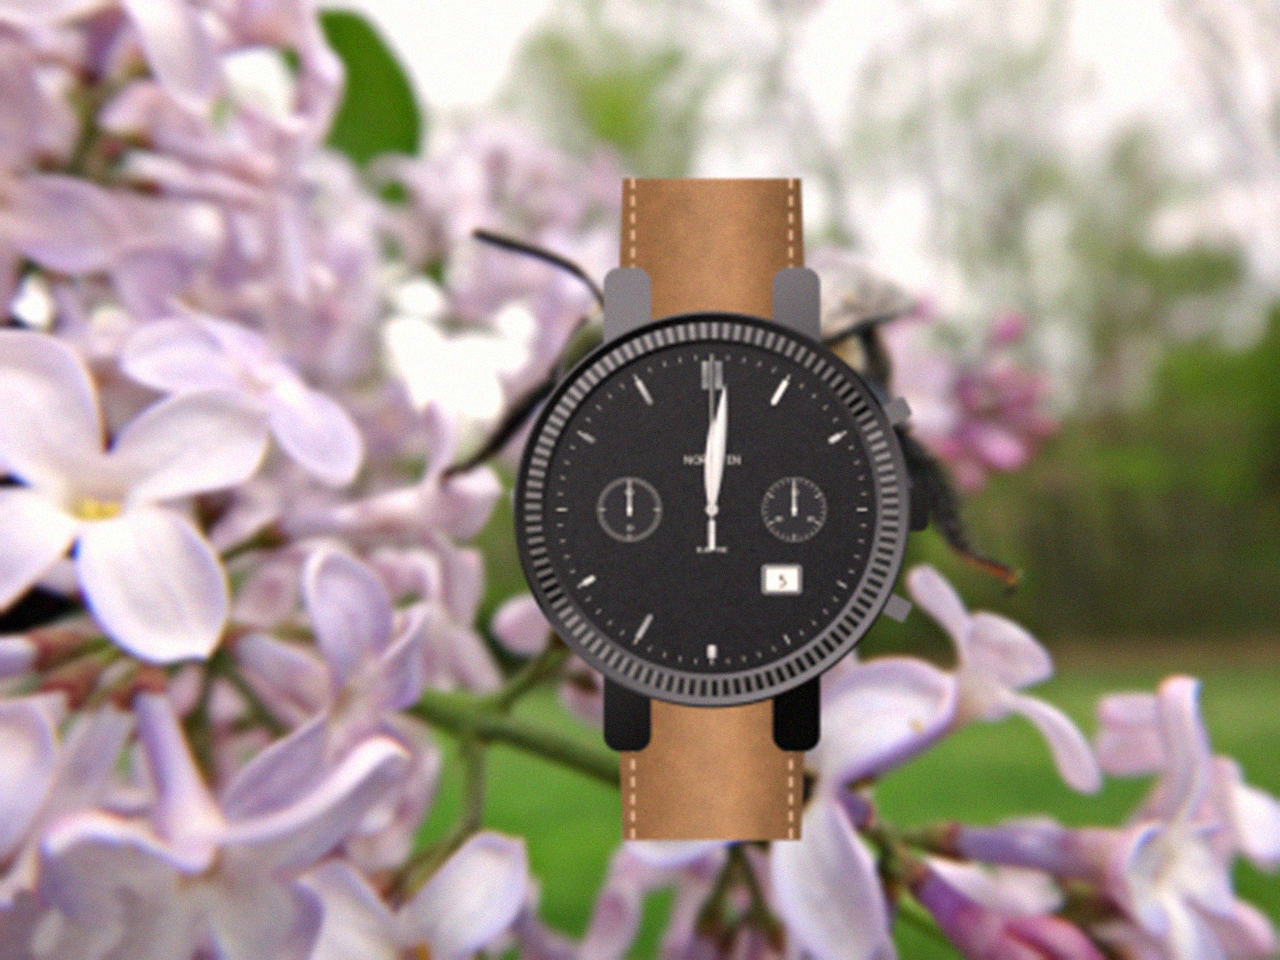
12:01
